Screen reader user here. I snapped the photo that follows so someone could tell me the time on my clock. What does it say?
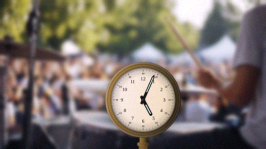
5:04
